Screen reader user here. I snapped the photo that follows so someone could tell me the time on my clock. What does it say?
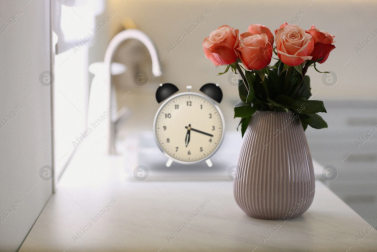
6:18
